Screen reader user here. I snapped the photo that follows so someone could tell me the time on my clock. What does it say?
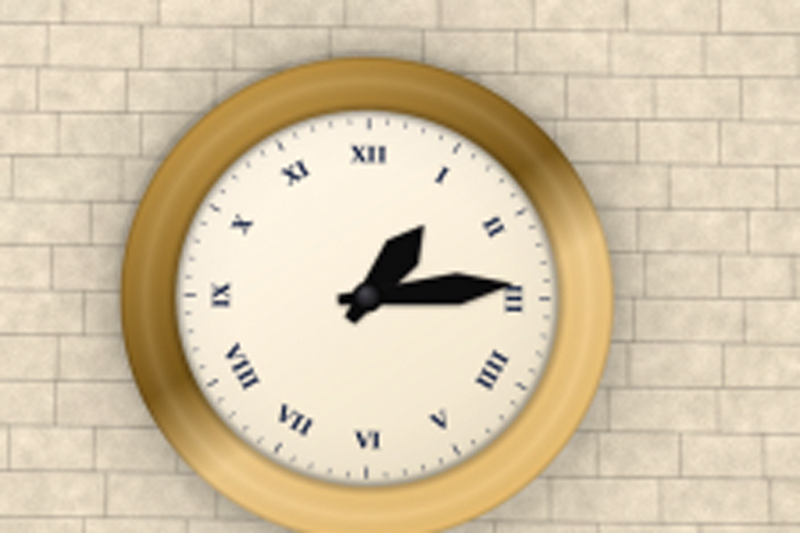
1:14
